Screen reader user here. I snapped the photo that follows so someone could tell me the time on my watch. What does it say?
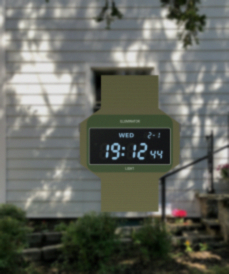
19:12:44
